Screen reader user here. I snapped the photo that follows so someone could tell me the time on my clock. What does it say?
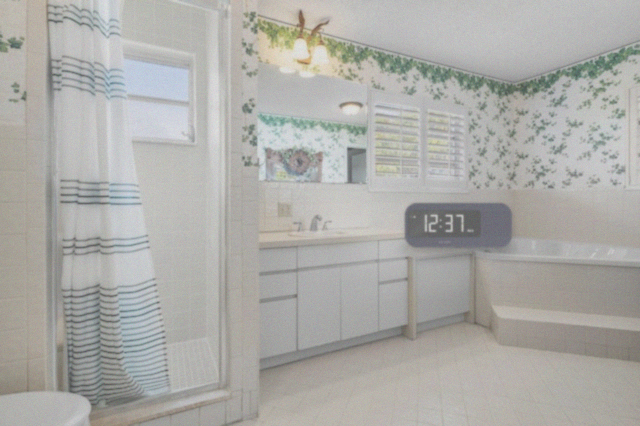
12:37
